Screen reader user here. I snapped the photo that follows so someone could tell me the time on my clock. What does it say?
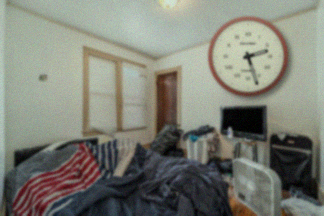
2:27
